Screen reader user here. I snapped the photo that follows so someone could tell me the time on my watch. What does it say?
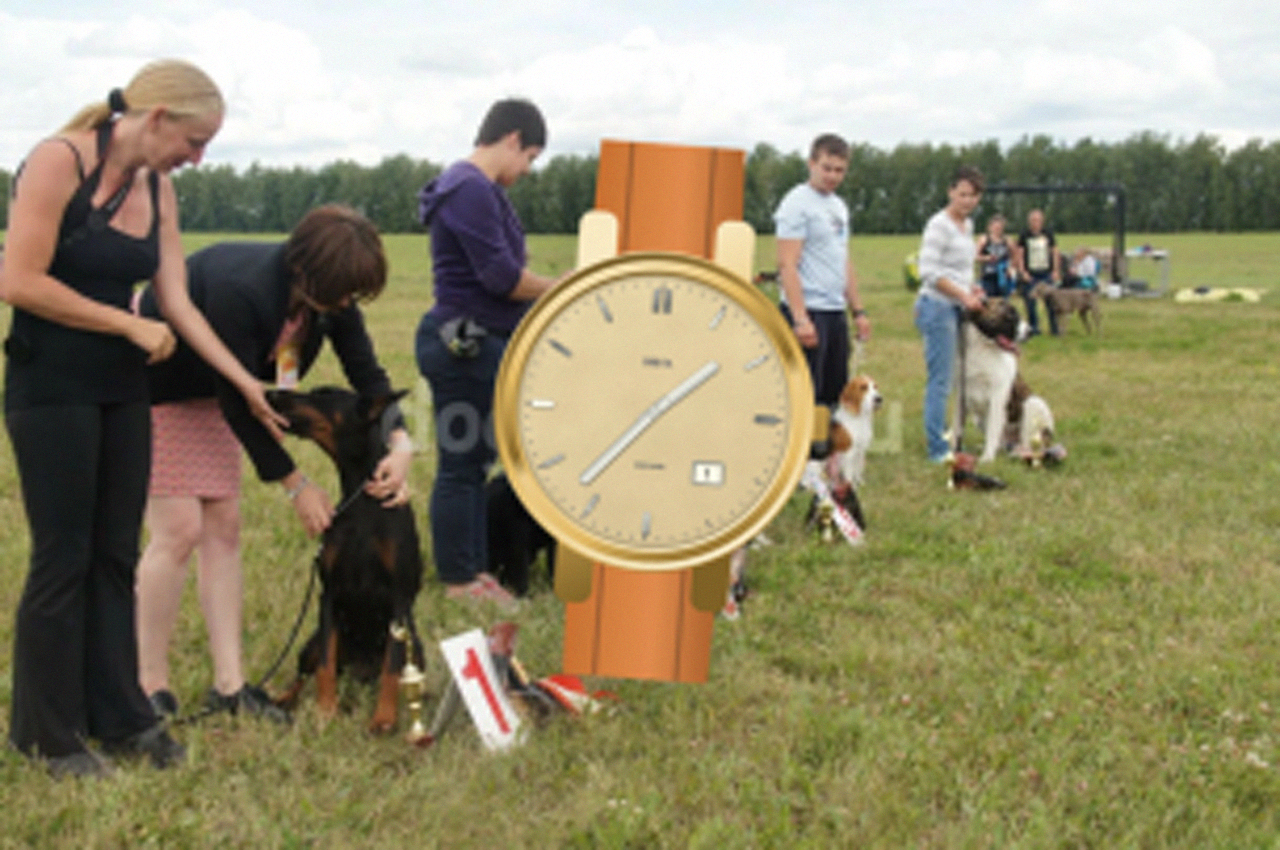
1:37
